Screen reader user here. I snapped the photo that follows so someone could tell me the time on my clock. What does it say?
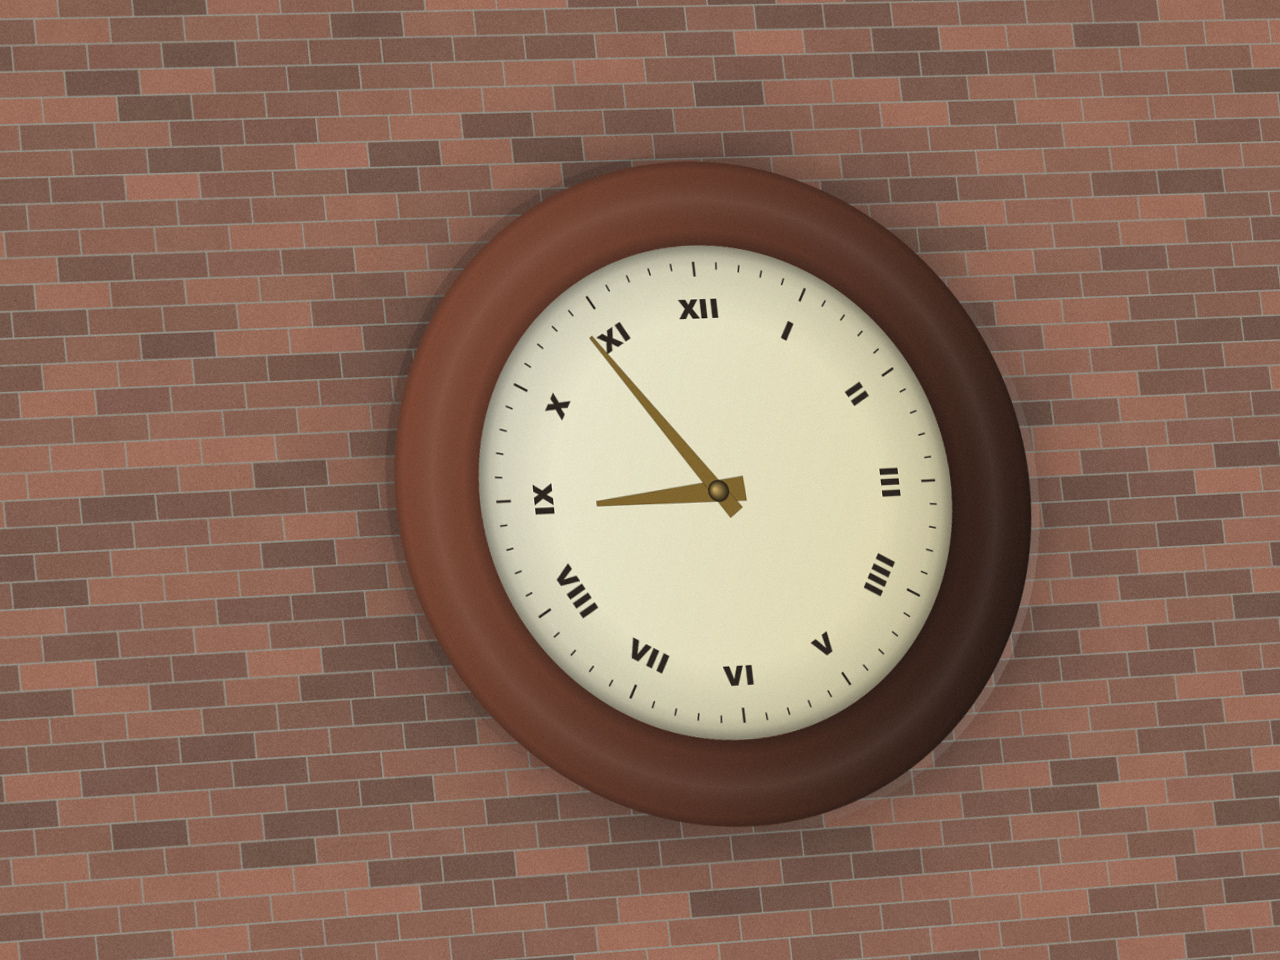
8:54
